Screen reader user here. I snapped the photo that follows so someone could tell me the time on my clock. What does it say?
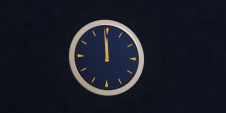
11:59
